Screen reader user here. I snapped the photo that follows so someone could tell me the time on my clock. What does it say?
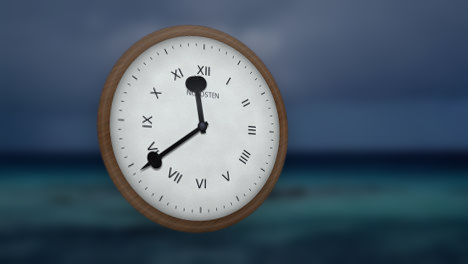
11:39
